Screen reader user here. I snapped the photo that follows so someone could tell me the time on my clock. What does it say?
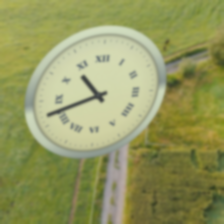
10:42
